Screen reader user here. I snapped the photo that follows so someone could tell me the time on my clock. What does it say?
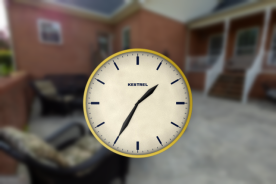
1:35
